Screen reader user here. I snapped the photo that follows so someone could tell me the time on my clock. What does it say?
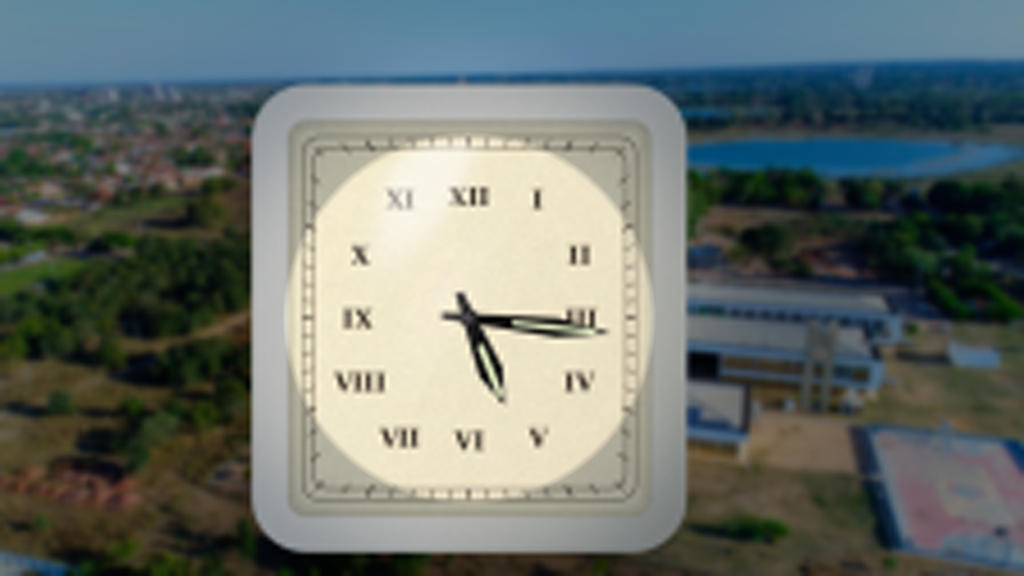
5:16
